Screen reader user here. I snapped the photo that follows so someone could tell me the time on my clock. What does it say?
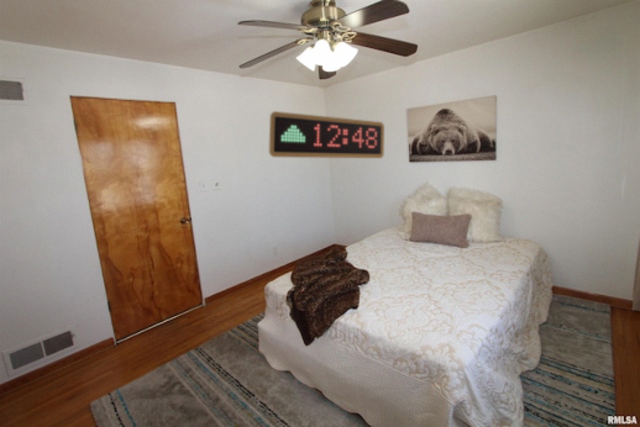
12:48
